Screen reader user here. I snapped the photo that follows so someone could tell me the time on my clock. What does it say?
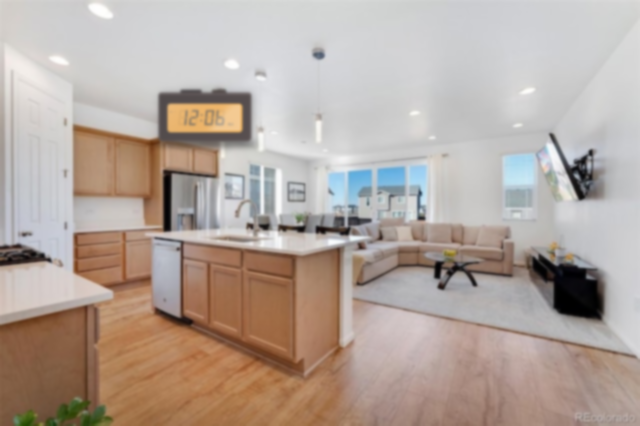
12:06
